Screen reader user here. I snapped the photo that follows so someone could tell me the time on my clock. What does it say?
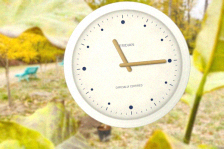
11:15
